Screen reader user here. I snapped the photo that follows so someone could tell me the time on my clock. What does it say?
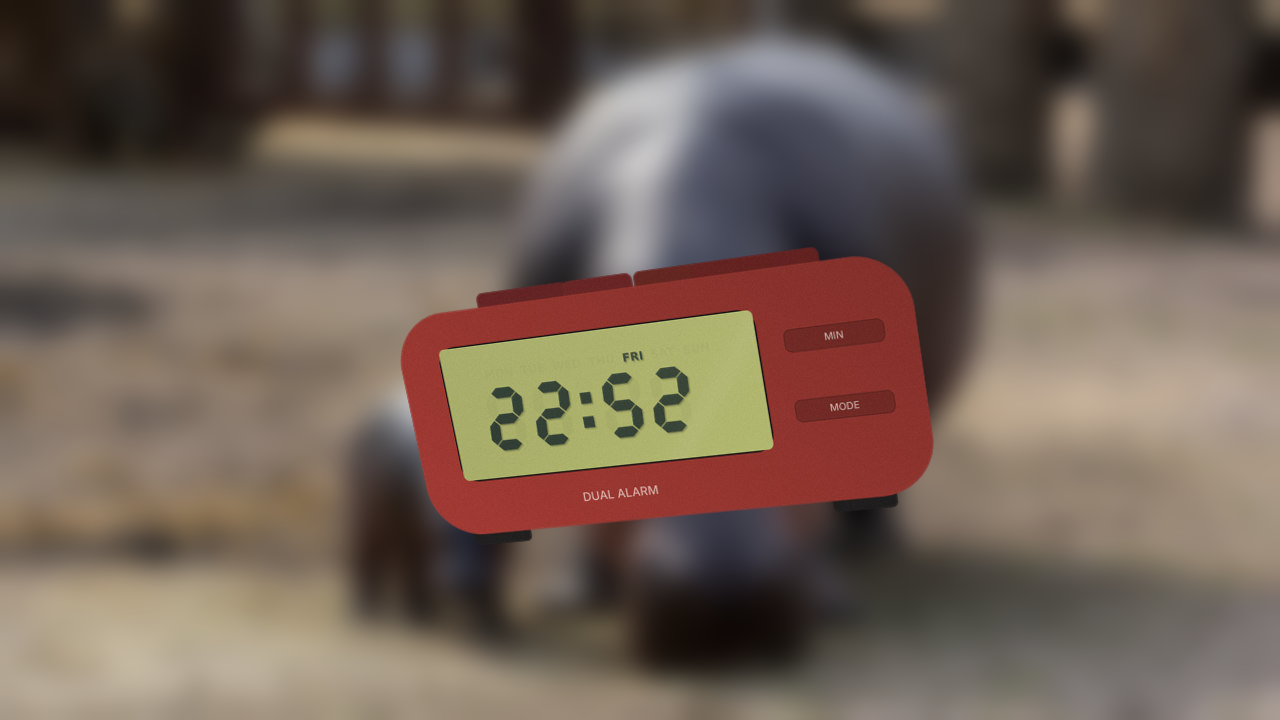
22:52
